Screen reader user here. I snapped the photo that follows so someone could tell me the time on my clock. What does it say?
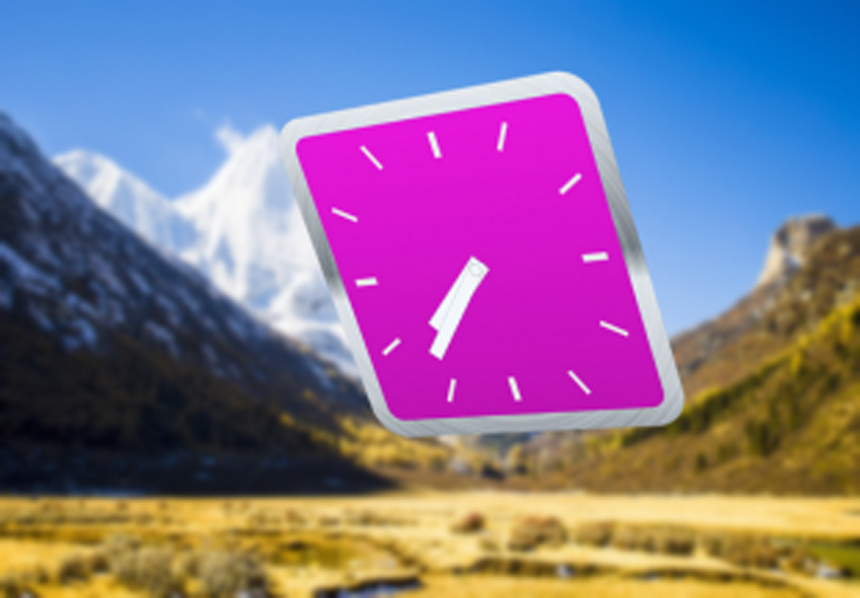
7:37
